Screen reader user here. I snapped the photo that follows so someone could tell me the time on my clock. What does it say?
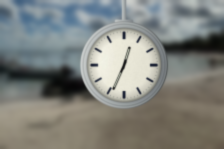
12:34
